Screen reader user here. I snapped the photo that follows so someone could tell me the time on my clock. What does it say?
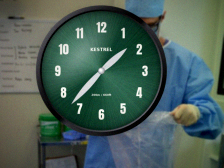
1:37
